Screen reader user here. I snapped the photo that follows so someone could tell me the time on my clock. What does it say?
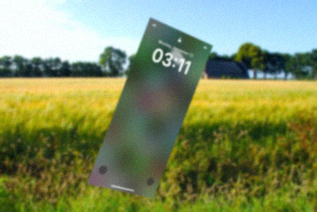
3:11
